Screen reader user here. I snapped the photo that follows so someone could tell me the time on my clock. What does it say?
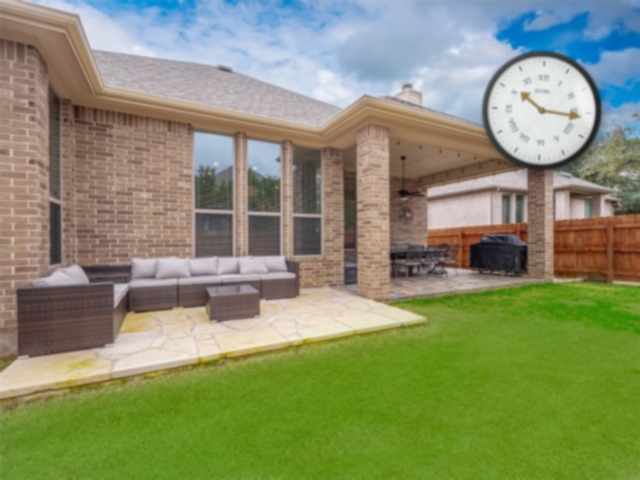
10:16
